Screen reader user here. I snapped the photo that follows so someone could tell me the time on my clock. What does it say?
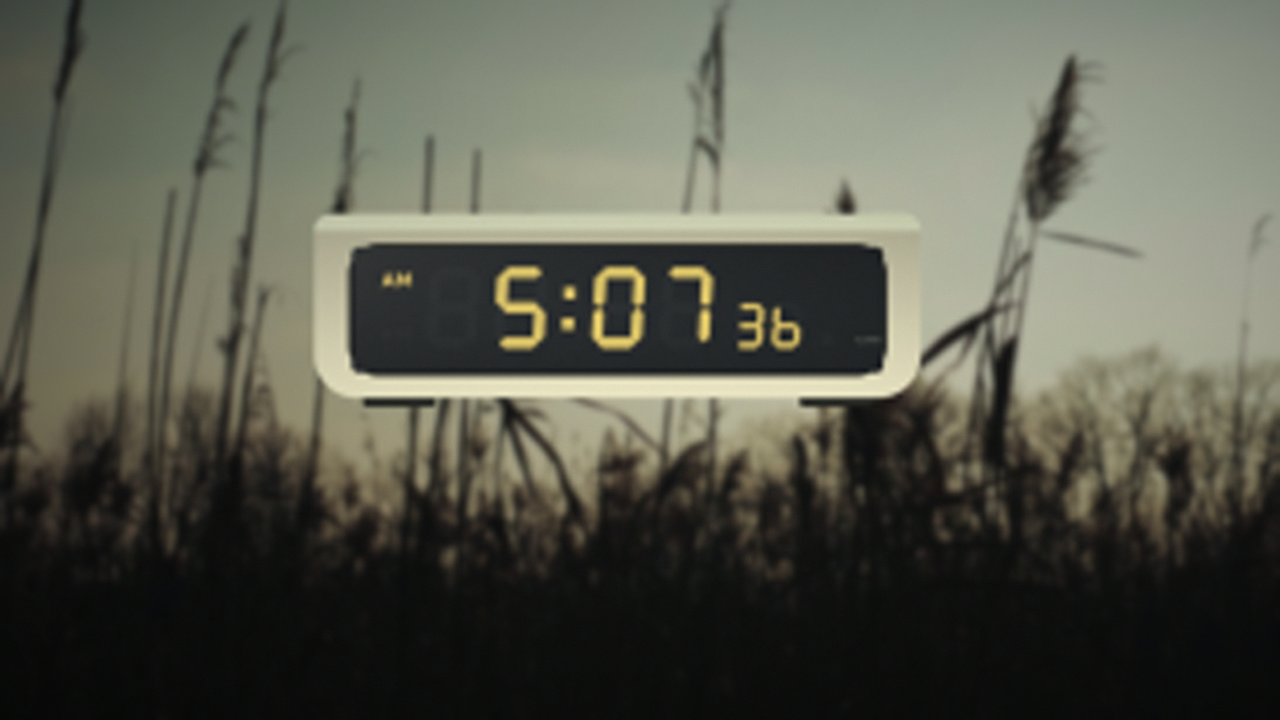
5:07:36
